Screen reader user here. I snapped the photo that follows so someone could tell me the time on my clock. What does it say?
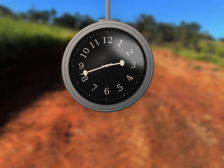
2:42
